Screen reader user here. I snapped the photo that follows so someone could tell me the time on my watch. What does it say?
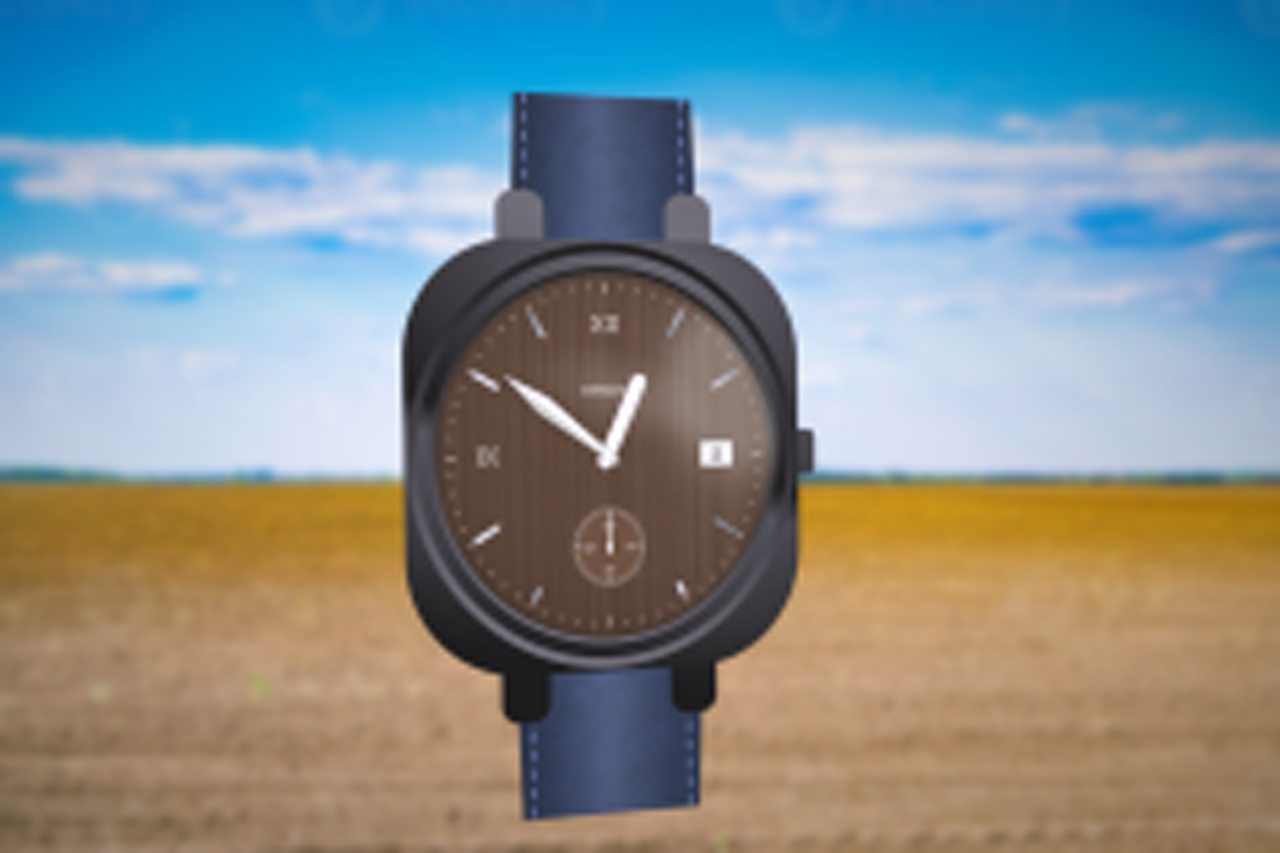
12:51
